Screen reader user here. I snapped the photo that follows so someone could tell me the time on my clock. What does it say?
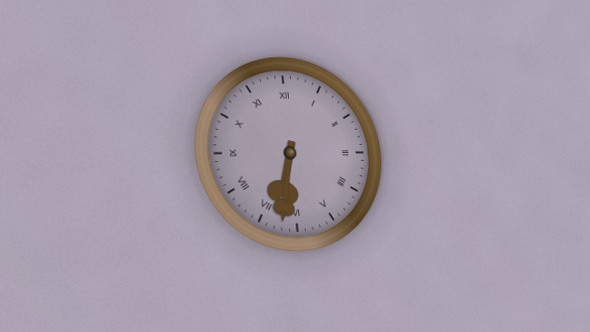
6:32
